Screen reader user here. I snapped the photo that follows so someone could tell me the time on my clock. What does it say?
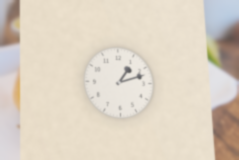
1:12
